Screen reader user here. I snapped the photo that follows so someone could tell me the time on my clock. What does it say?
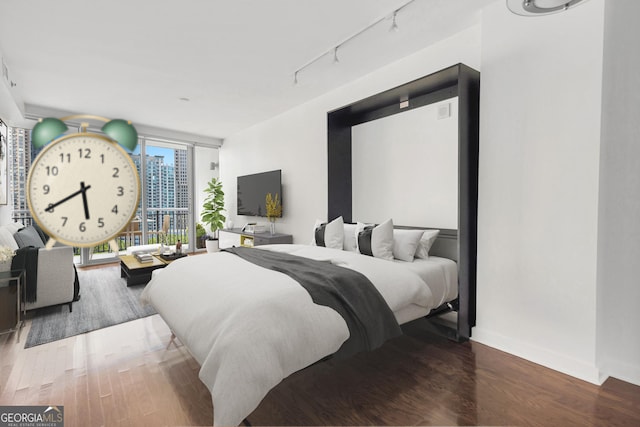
5:40
